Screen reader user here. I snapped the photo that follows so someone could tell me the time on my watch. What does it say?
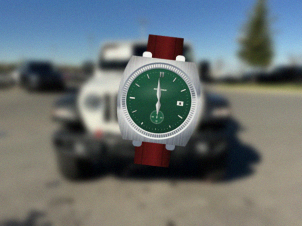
5:59
